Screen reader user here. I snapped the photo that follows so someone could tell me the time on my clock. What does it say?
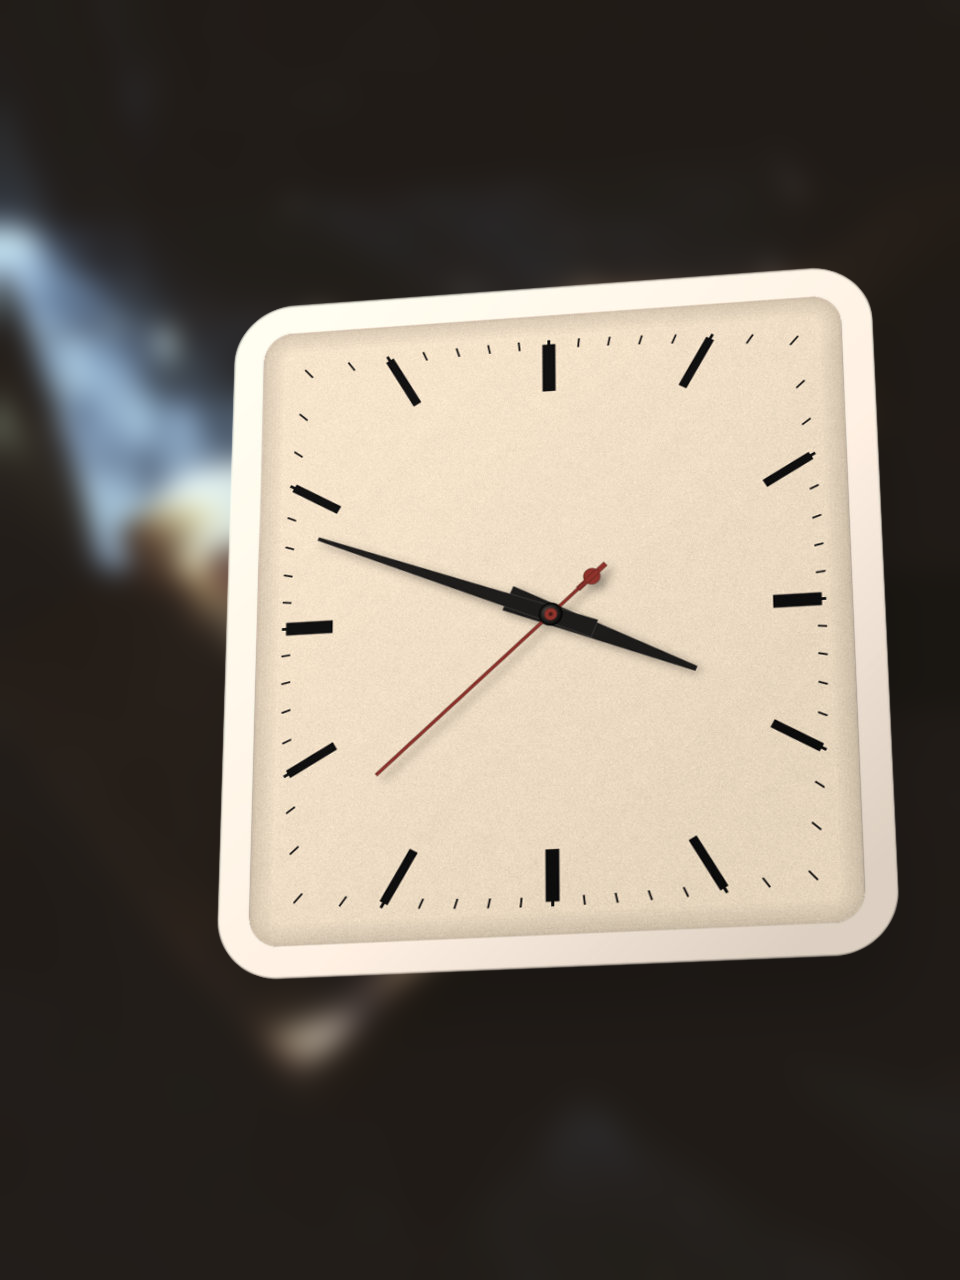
3:48:38
